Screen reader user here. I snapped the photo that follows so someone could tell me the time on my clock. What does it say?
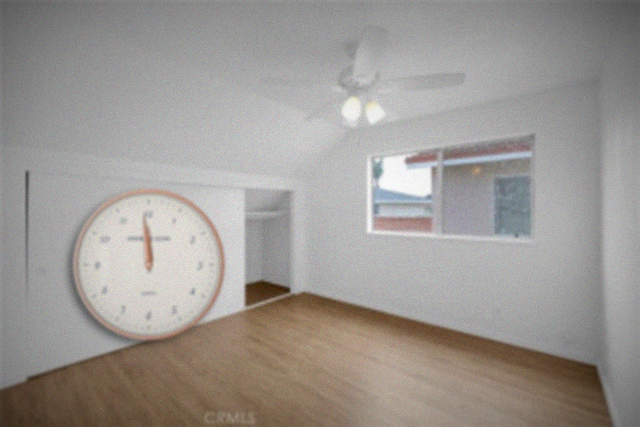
11:59
